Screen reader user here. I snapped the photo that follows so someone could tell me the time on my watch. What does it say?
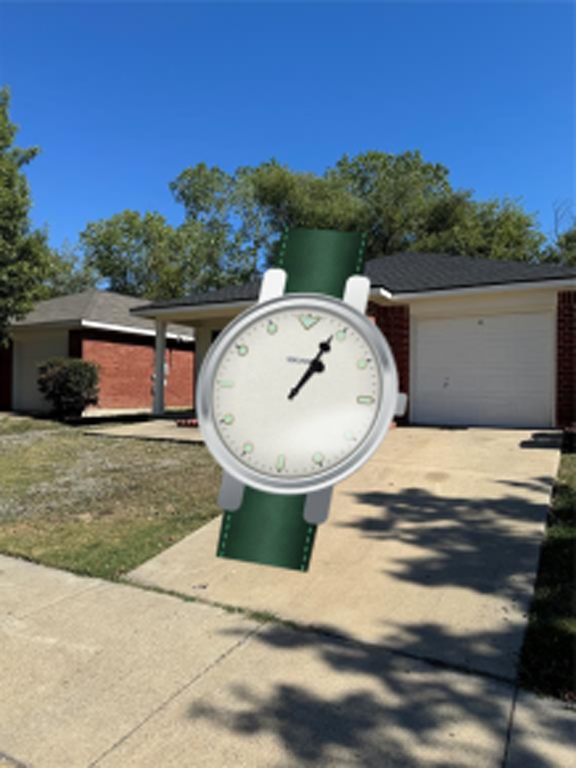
1:04
